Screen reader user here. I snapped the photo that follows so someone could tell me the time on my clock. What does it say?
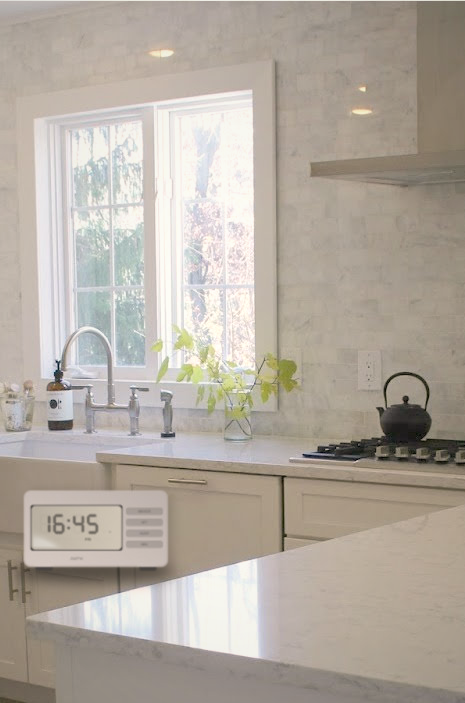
16:45
